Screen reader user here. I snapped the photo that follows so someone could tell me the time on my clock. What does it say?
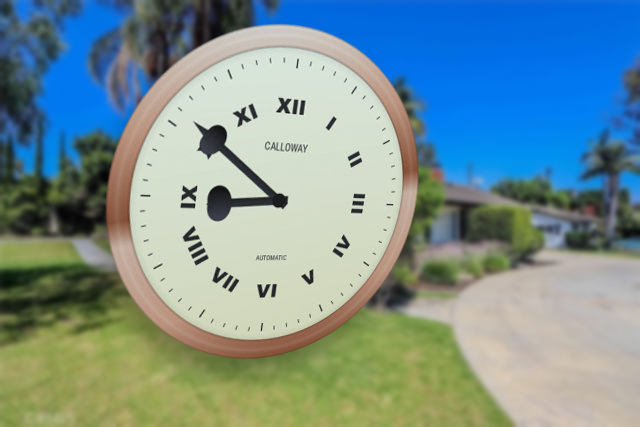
8:51
